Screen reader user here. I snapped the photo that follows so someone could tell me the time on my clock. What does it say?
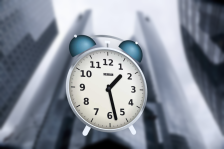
1:28
